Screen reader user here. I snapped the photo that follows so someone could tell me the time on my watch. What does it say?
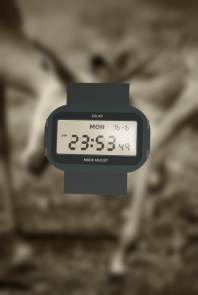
23:53:49
